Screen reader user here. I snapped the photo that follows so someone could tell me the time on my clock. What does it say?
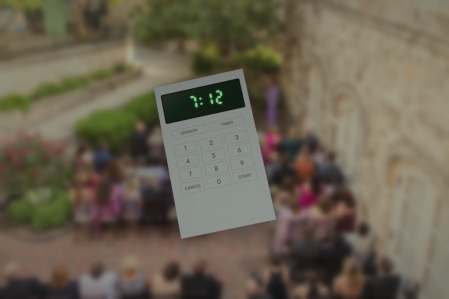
7:12
